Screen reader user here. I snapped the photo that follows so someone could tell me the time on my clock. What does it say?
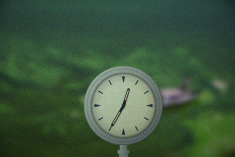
12:35
